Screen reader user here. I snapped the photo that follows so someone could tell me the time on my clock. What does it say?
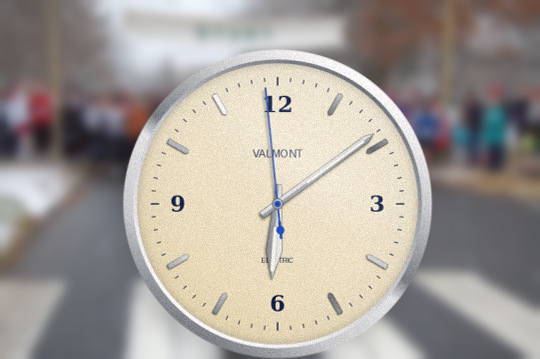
6:08:59
